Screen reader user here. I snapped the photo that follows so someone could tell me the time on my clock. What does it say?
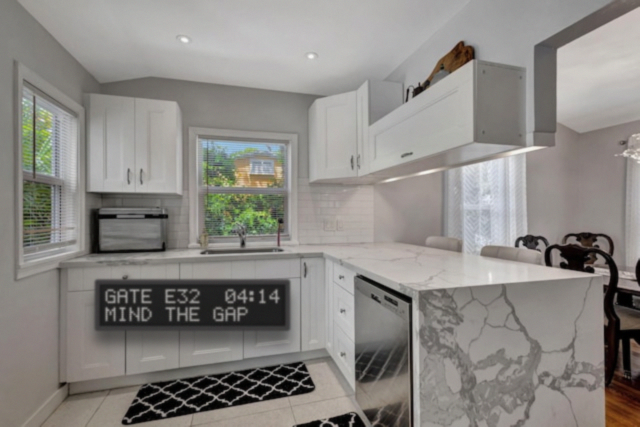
4:14
